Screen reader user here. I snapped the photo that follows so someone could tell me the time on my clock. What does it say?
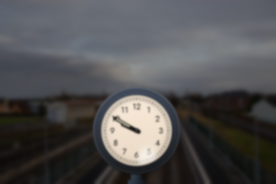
9:50
